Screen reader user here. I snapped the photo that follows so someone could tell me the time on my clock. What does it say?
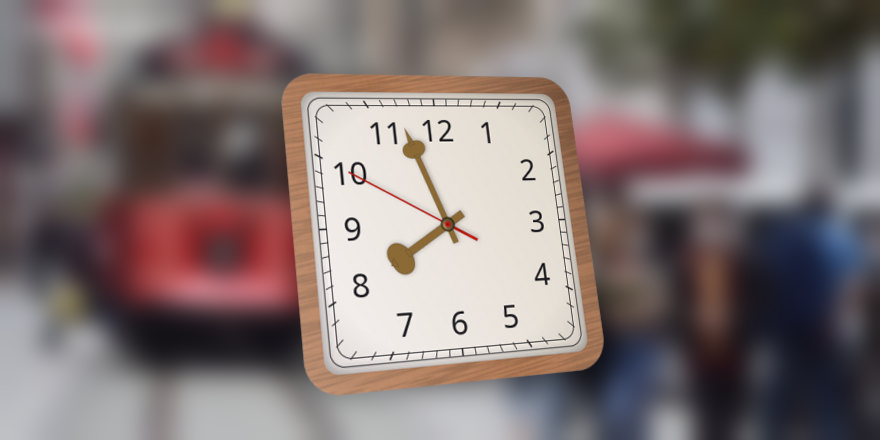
7:56:50
